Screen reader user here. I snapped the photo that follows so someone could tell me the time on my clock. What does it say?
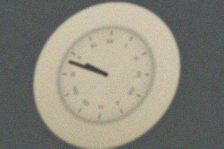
9:48
